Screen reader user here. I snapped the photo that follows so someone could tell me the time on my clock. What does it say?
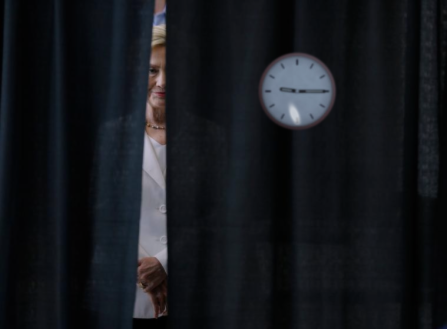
9:15
